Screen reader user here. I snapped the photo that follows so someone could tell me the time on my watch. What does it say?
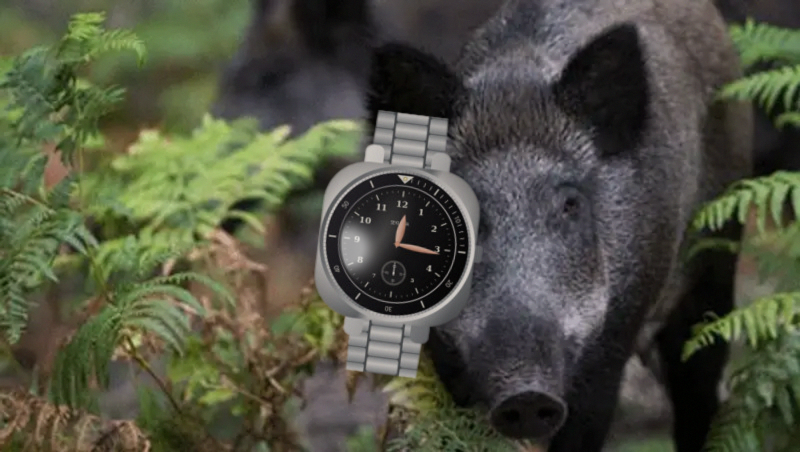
12:16
